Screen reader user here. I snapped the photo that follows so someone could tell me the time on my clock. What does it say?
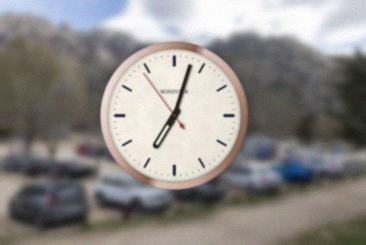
7:02:54
